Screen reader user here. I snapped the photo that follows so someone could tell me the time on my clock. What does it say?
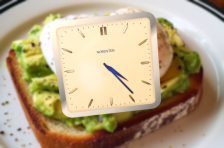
4:24
